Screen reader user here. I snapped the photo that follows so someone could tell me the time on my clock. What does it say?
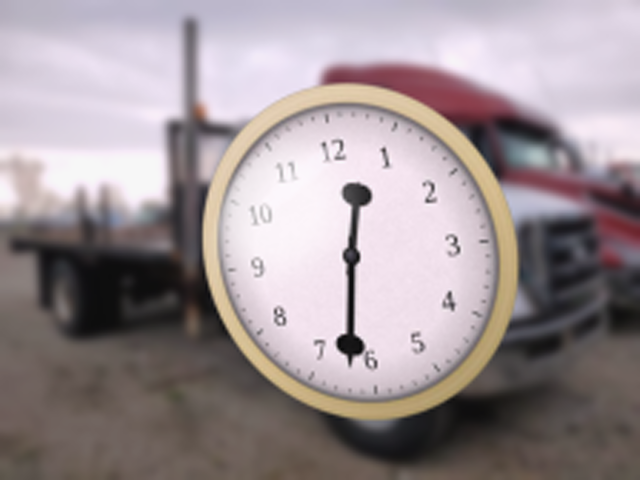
12:32
